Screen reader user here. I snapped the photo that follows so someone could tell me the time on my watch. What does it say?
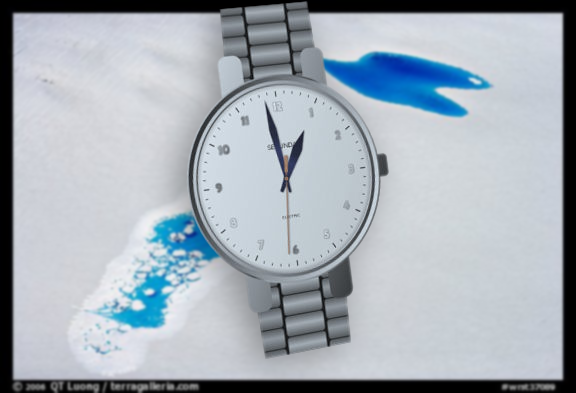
12:58:31
